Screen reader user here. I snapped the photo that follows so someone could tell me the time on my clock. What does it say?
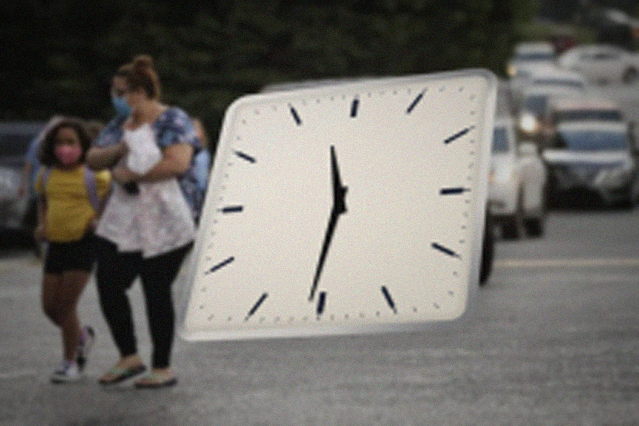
11:31
